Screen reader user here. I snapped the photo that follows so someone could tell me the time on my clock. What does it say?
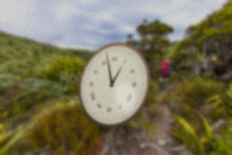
12:57
